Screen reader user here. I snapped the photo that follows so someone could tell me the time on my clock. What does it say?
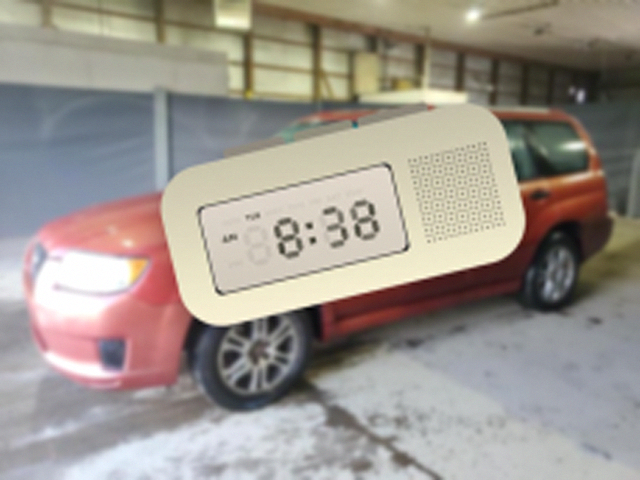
8:38
